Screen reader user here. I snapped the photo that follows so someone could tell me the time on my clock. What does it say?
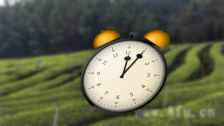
12:05
